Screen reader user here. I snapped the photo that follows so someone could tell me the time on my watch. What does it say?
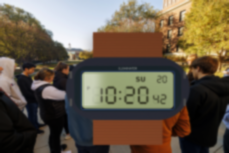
10:20
